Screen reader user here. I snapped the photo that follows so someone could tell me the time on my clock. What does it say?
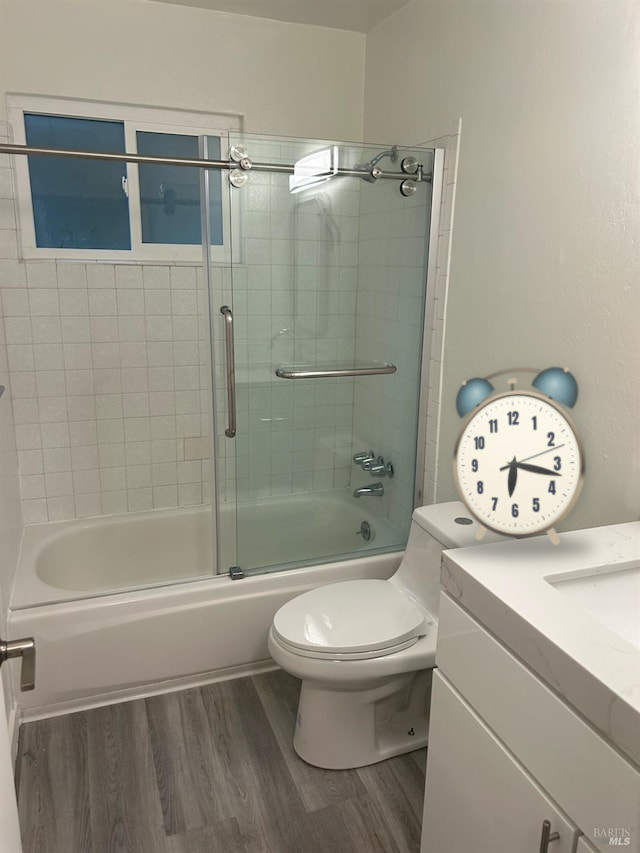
6:17:12
